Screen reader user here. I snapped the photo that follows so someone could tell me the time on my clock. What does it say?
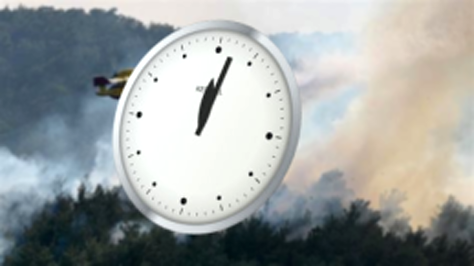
12:02
